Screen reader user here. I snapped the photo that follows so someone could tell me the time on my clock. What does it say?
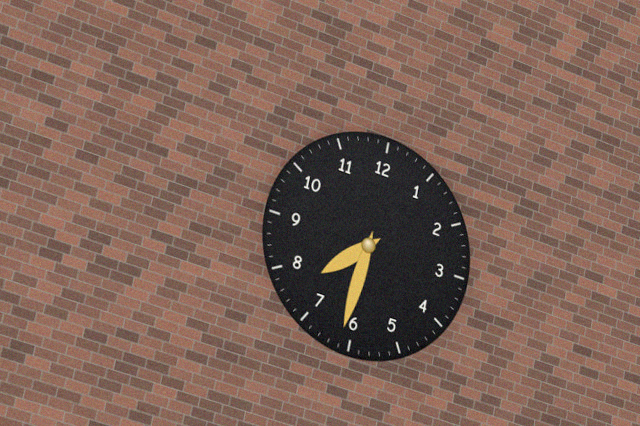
7:31
